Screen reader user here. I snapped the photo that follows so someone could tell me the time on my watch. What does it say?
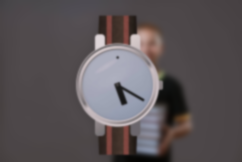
5:20
